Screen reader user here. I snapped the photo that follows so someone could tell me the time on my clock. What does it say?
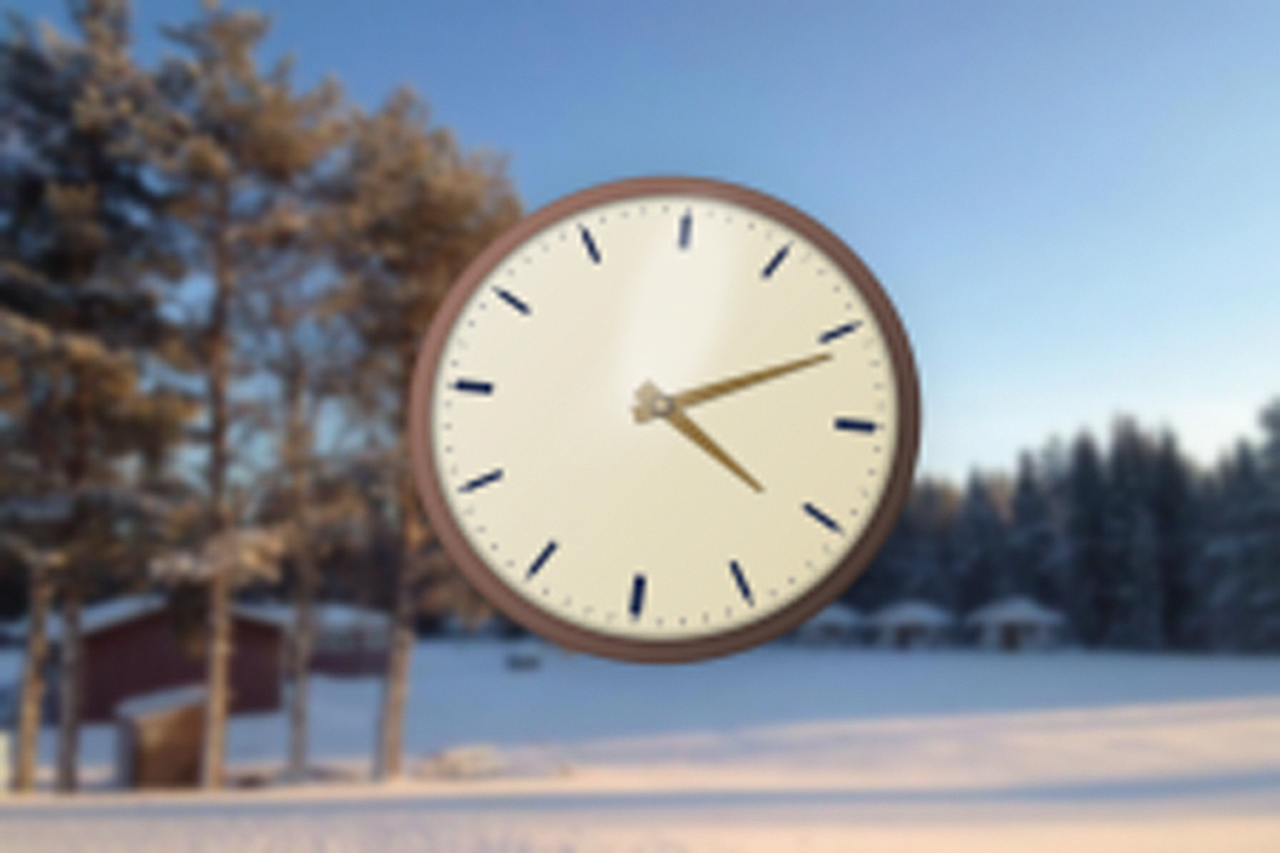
4:11
